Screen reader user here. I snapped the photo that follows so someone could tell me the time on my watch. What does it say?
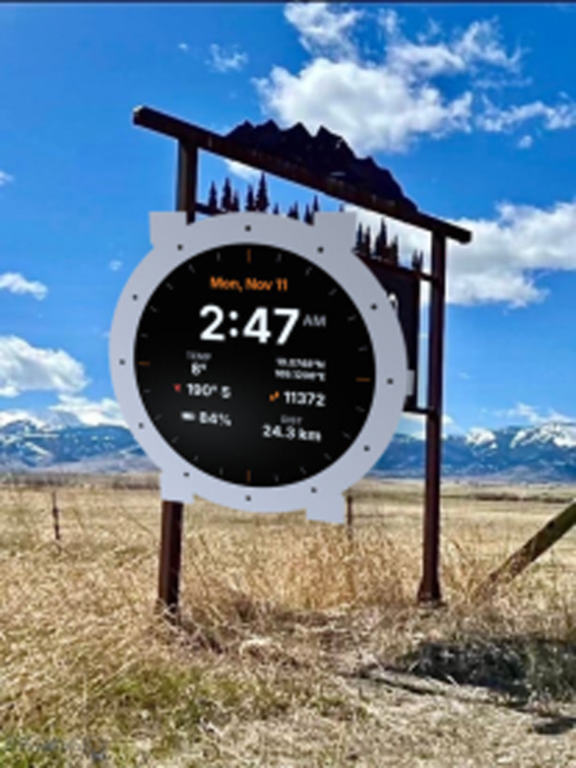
2:47
